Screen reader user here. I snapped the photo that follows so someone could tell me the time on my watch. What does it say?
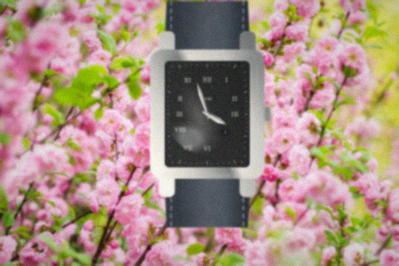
3:57
